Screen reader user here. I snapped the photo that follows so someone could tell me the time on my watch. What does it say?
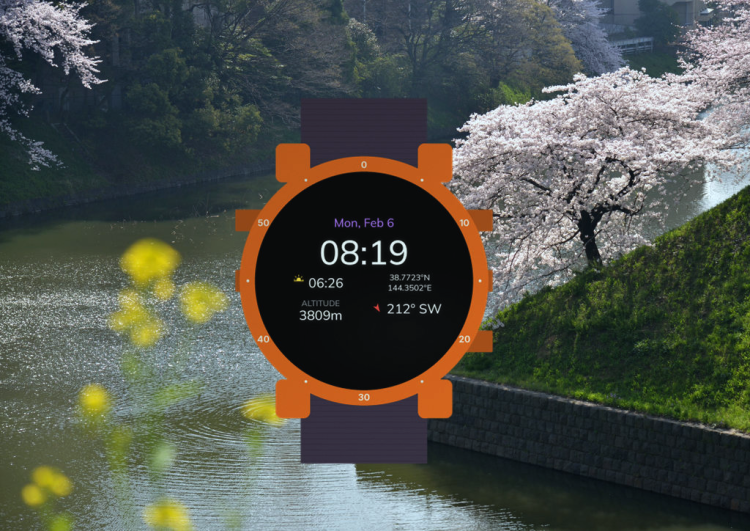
8:19
